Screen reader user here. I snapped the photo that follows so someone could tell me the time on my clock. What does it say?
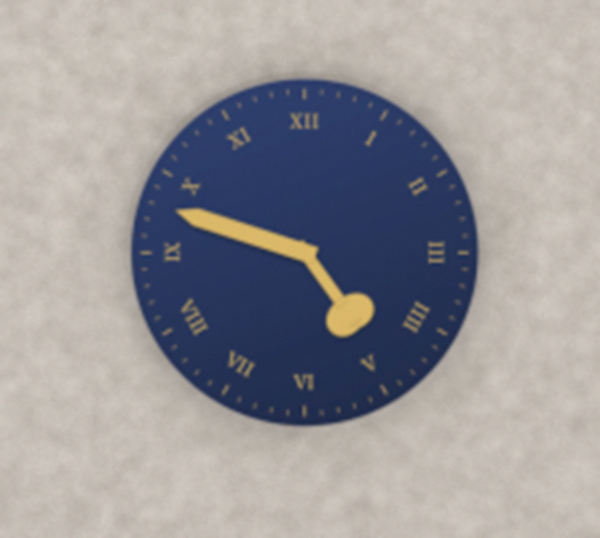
4:48
